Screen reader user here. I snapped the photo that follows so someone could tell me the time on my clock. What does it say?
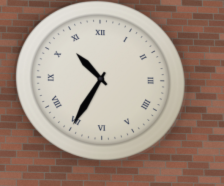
10:35
